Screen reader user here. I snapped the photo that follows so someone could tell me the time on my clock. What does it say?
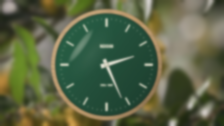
2:26
